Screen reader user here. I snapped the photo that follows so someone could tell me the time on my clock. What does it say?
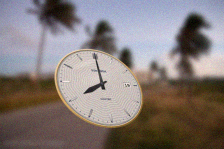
8:00
